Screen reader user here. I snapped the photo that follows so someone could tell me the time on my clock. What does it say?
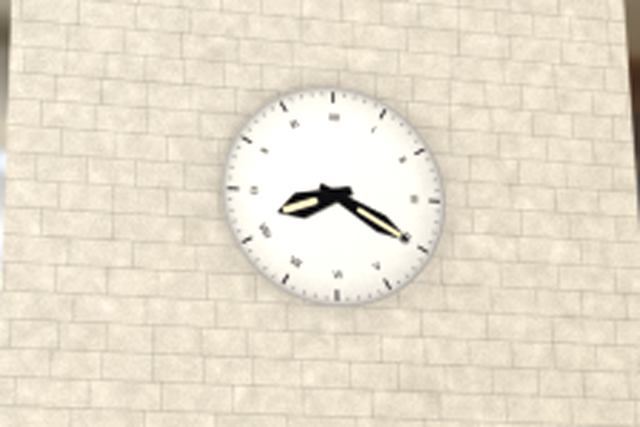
8:20
